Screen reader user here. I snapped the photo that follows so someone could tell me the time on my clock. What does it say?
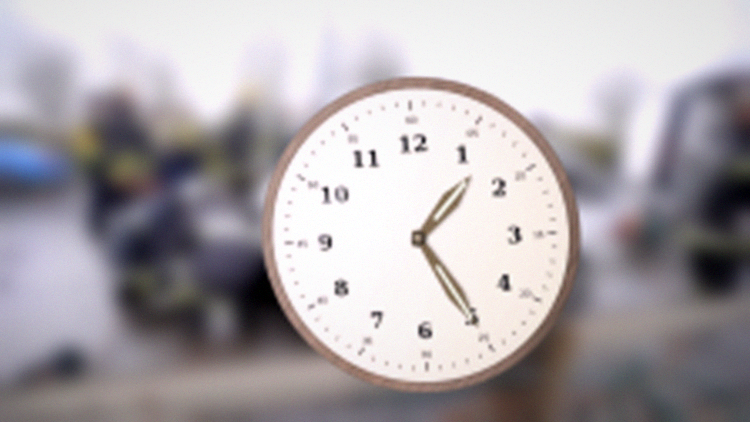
1:25
